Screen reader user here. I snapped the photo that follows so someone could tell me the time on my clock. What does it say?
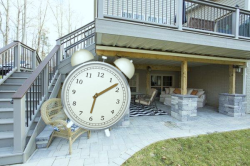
6:08
